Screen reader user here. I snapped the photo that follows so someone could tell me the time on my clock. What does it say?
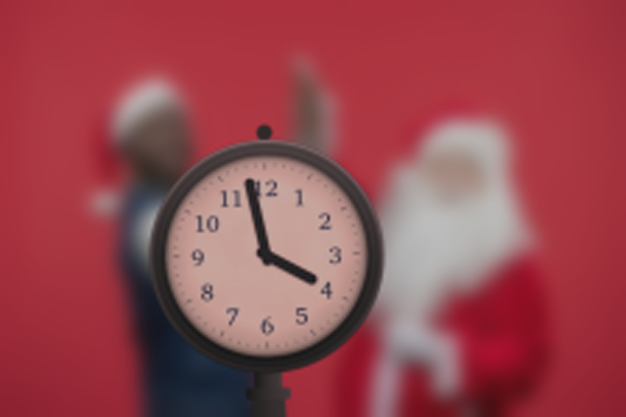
3:58
